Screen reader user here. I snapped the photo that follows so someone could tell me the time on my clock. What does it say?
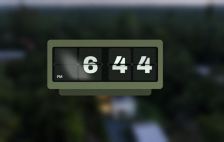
6:44
